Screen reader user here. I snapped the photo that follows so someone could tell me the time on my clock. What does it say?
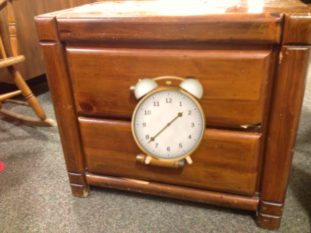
1:38
